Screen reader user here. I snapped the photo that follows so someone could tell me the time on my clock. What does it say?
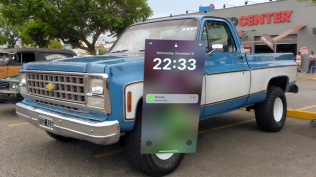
22:33
